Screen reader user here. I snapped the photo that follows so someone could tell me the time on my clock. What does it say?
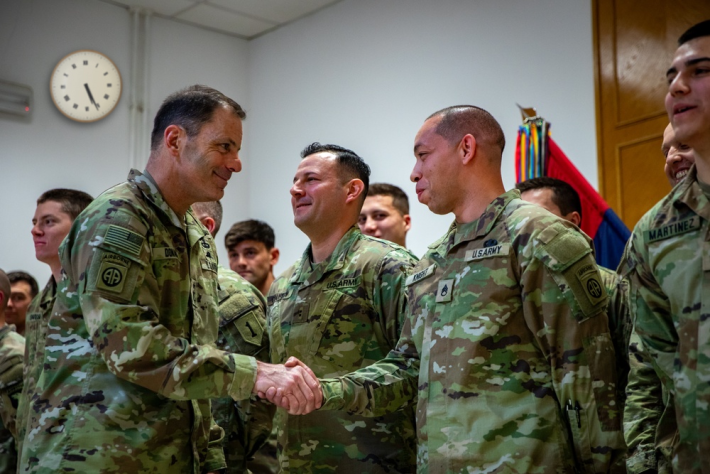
5:26
